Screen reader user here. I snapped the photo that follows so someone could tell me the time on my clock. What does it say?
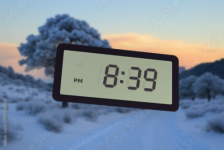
8:39
